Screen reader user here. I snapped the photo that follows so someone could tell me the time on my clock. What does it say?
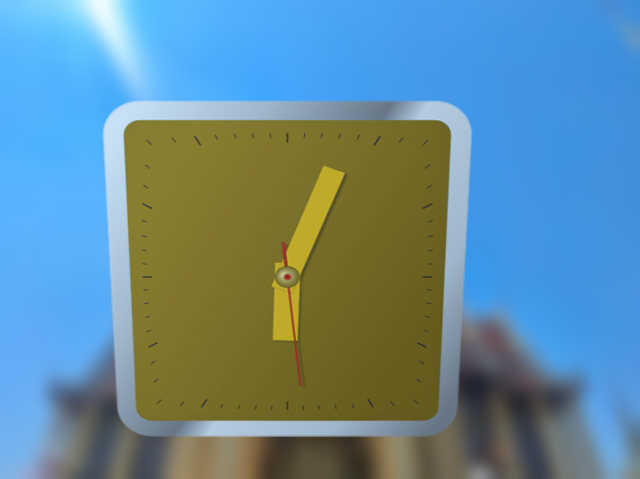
6:03:29
